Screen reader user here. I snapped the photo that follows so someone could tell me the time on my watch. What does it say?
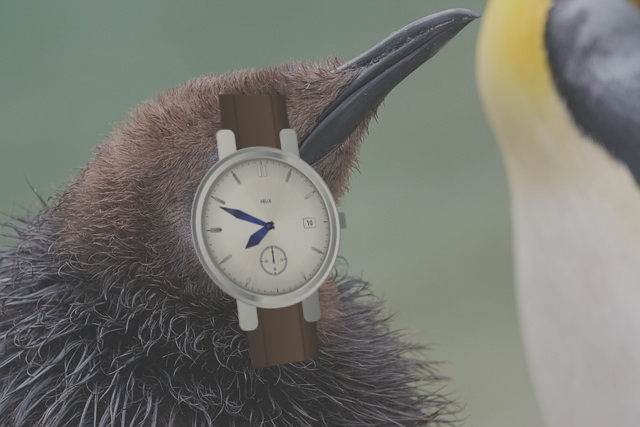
7:49
